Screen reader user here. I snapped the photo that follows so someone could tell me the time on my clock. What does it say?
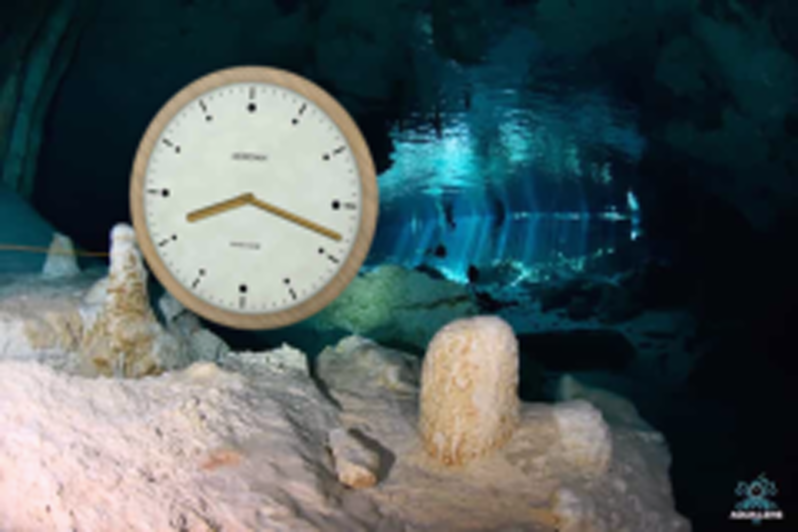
8:18
